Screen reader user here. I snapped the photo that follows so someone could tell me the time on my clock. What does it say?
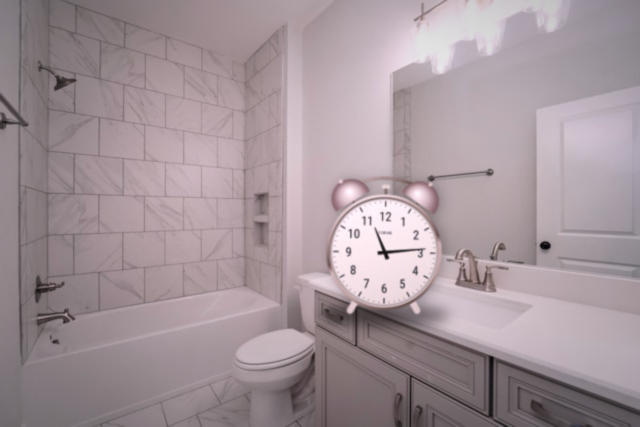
11:14
